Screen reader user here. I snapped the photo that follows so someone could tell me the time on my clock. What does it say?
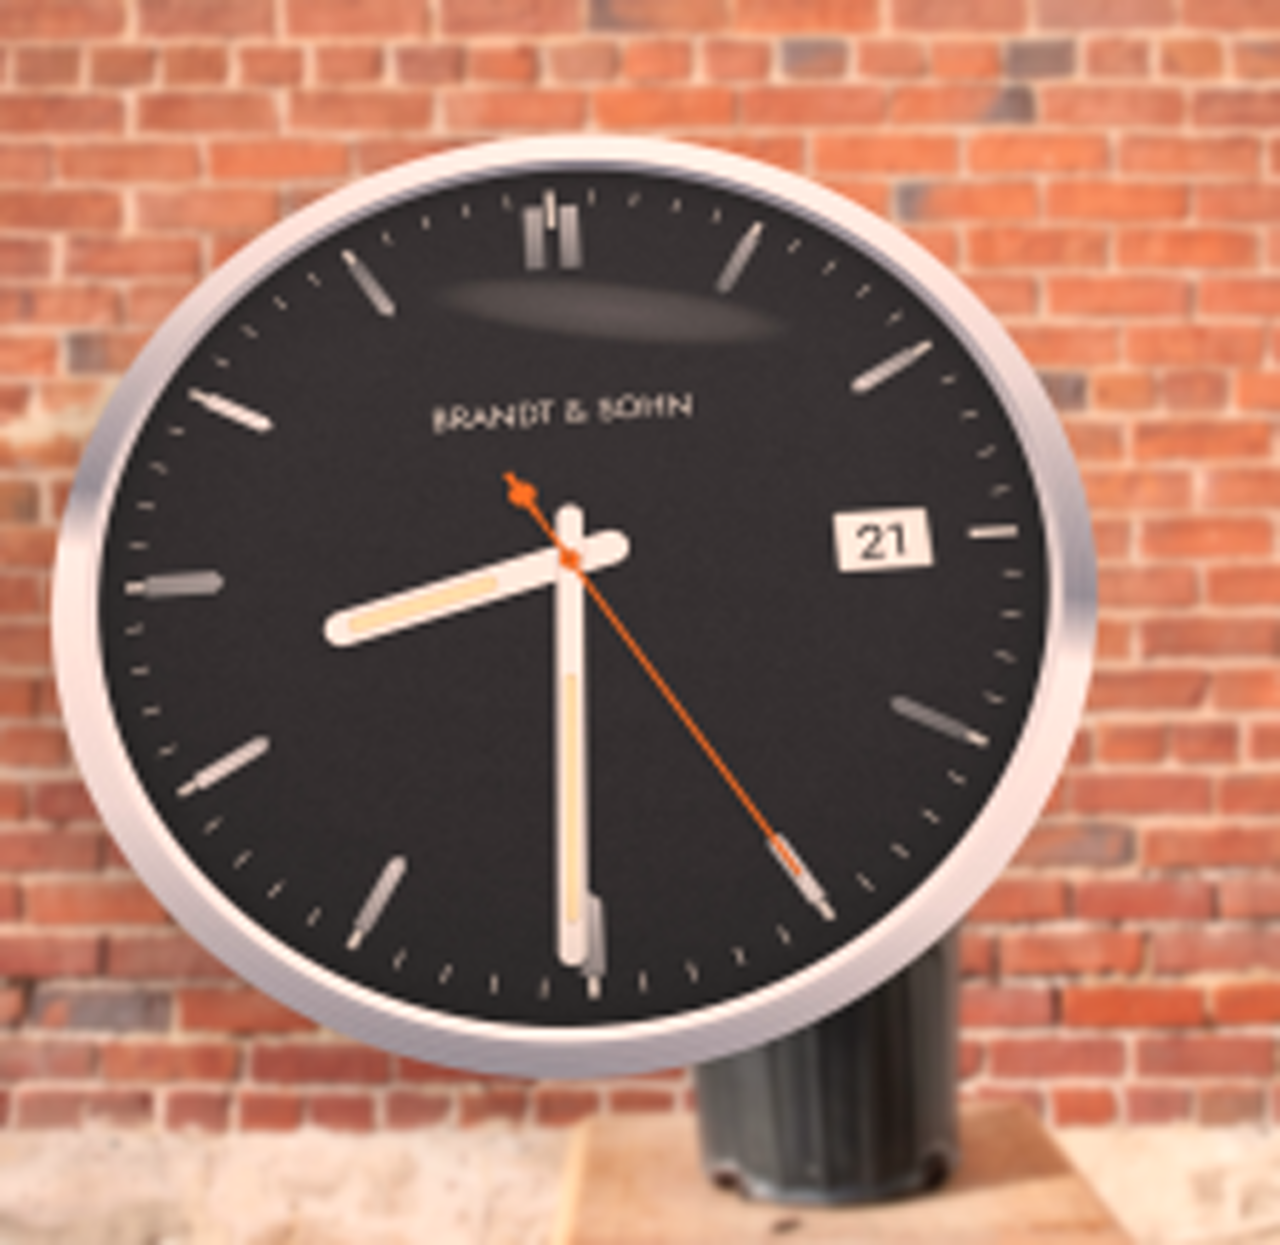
8:30:25
